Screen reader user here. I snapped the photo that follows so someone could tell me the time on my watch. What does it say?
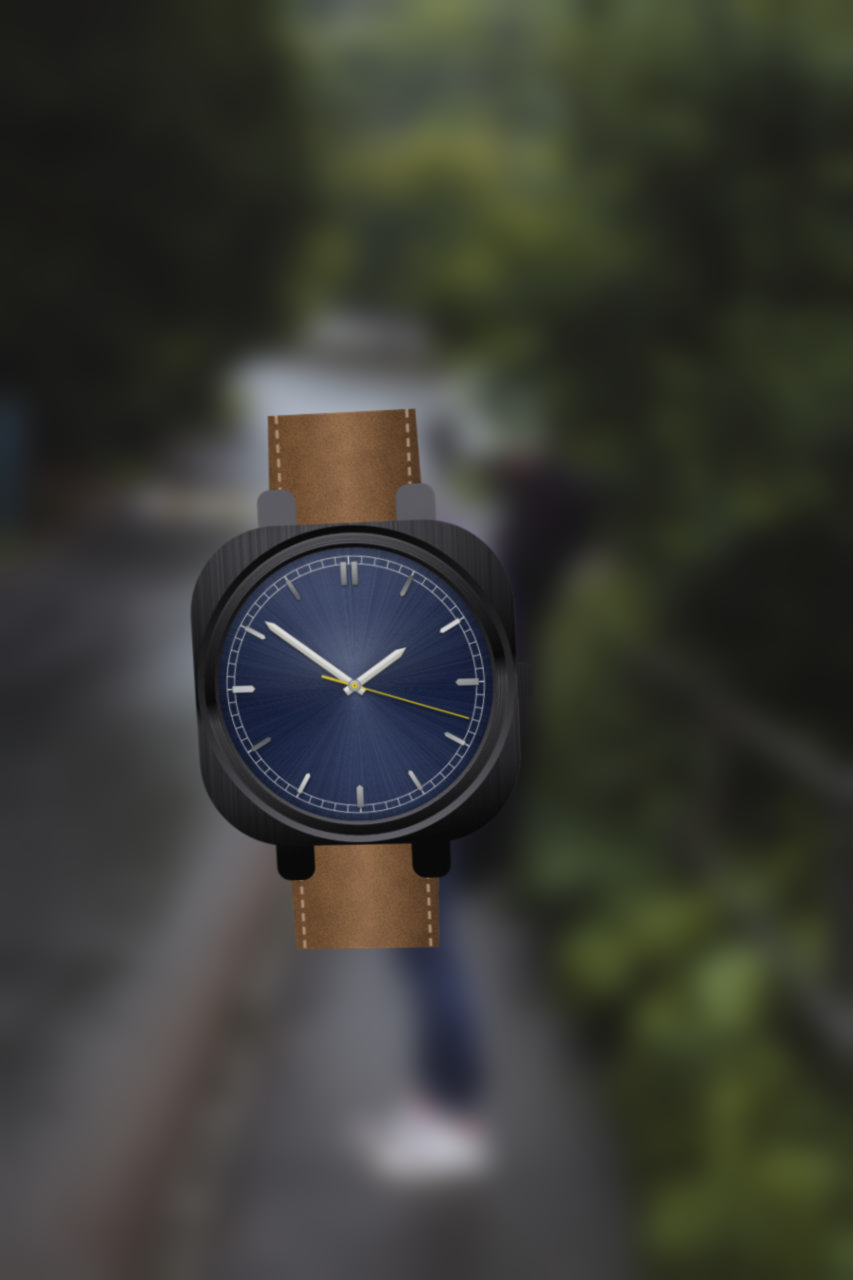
1:51:18
